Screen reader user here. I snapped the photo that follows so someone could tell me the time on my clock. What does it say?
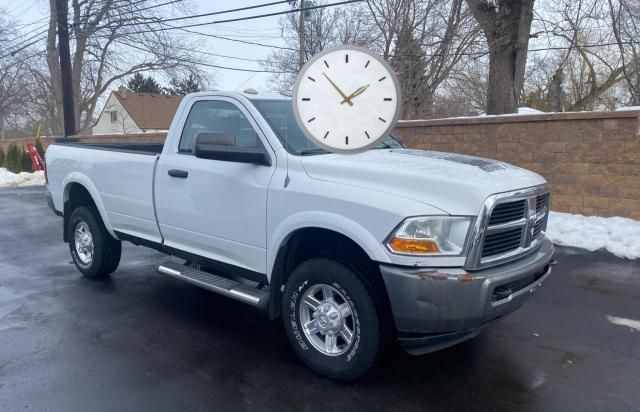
1:53
